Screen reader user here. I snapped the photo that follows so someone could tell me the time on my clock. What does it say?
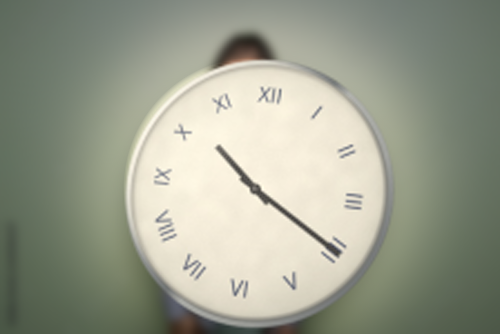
10:20
